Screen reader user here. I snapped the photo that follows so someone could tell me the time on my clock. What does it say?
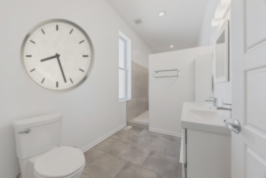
8:27
